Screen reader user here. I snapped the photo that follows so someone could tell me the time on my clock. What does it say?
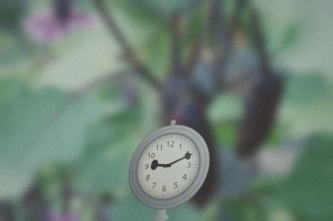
9:11
